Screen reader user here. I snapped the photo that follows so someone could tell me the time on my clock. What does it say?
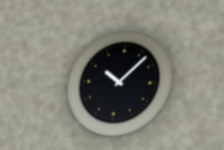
10:07
